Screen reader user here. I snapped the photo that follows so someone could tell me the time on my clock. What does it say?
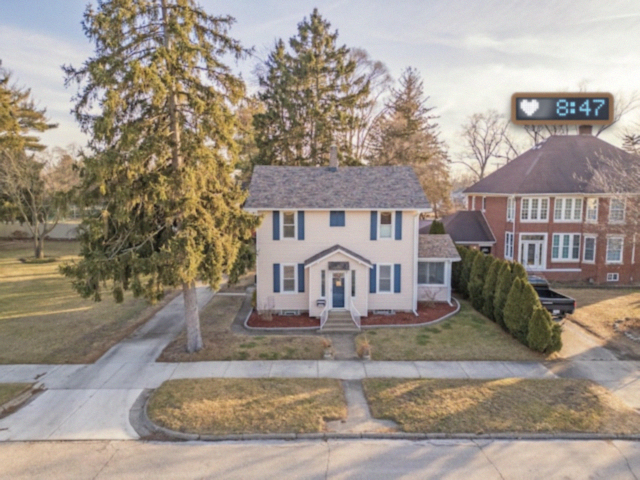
8:47
